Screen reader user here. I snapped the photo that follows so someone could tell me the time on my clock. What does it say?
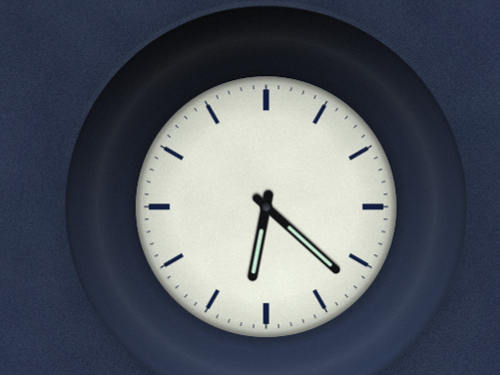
6:22
